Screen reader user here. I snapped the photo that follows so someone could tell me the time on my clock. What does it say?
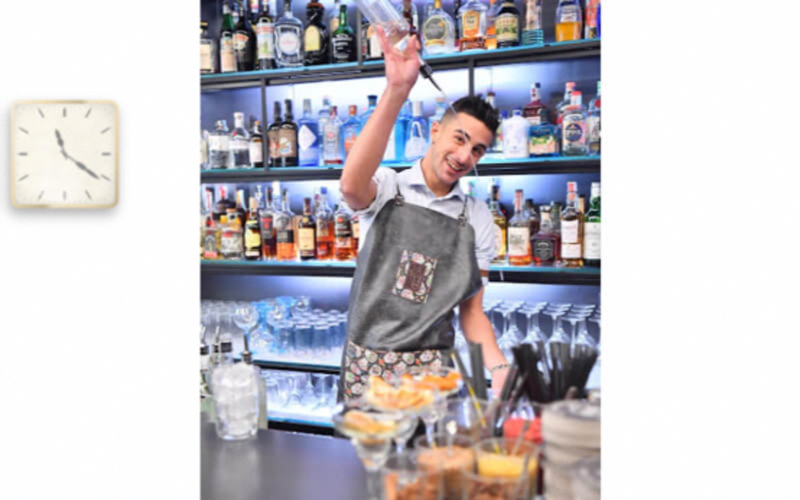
11:21
